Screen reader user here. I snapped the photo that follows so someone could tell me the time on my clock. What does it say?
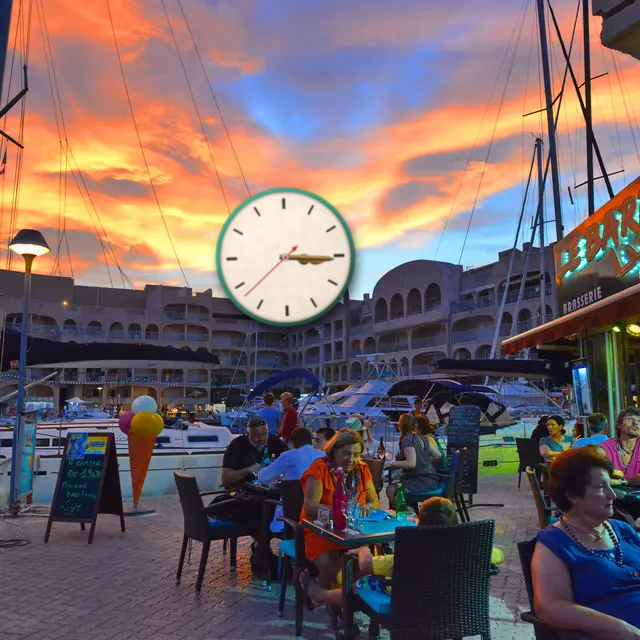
3:15:38
